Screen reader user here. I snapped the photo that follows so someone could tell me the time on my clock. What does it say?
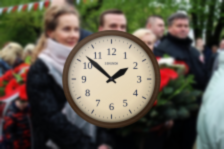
1:52
